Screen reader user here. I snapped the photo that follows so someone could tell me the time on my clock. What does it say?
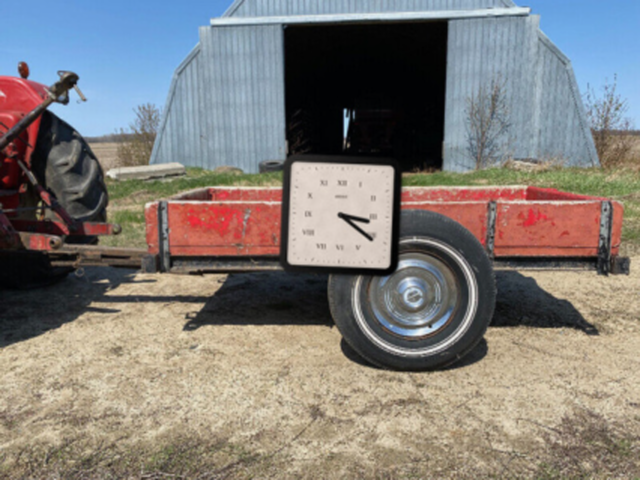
3:21
